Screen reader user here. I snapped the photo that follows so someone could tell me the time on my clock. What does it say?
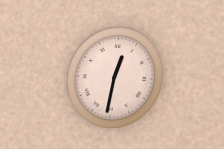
12:31
